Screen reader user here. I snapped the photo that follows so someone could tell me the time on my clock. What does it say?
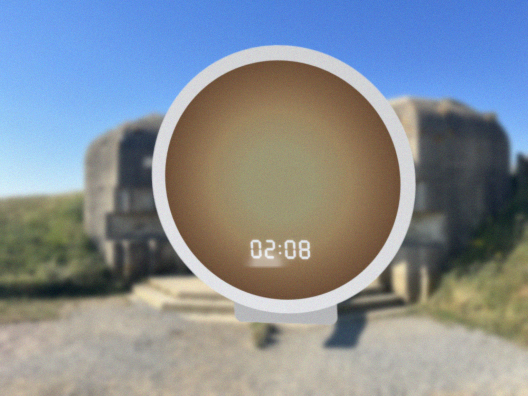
2:08
